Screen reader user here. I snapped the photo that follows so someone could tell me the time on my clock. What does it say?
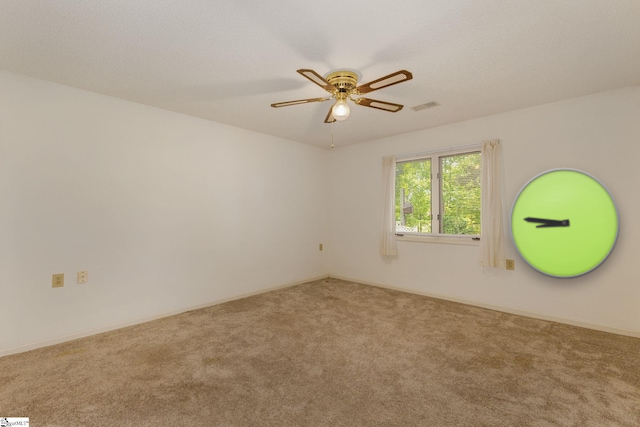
8:46
